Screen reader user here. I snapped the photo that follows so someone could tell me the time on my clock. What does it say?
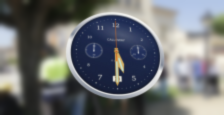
5:30
